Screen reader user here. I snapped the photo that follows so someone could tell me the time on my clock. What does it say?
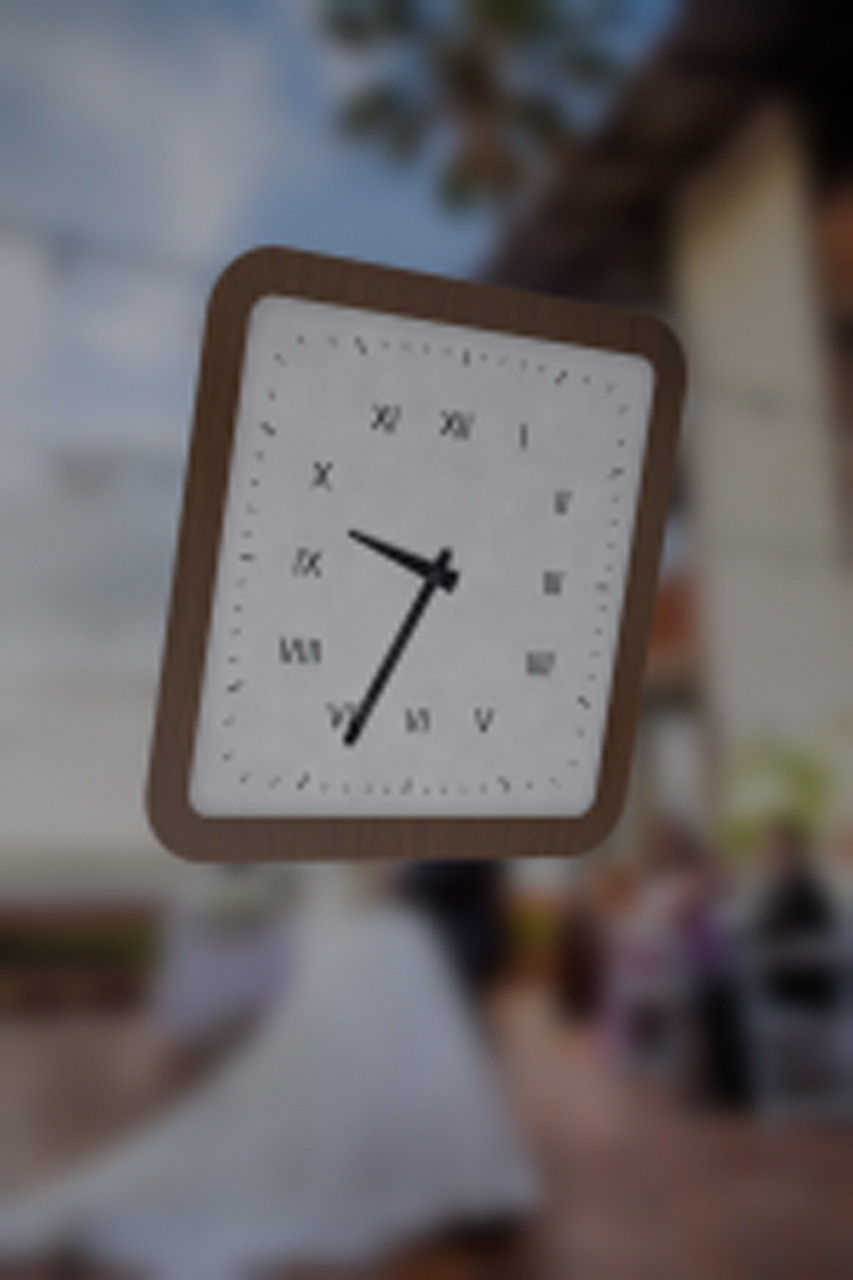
9:34
